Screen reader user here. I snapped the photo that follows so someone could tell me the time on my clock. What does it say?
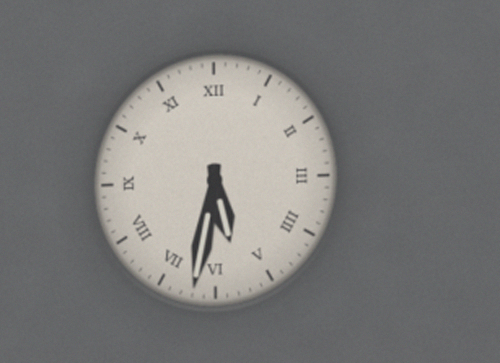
5:32
